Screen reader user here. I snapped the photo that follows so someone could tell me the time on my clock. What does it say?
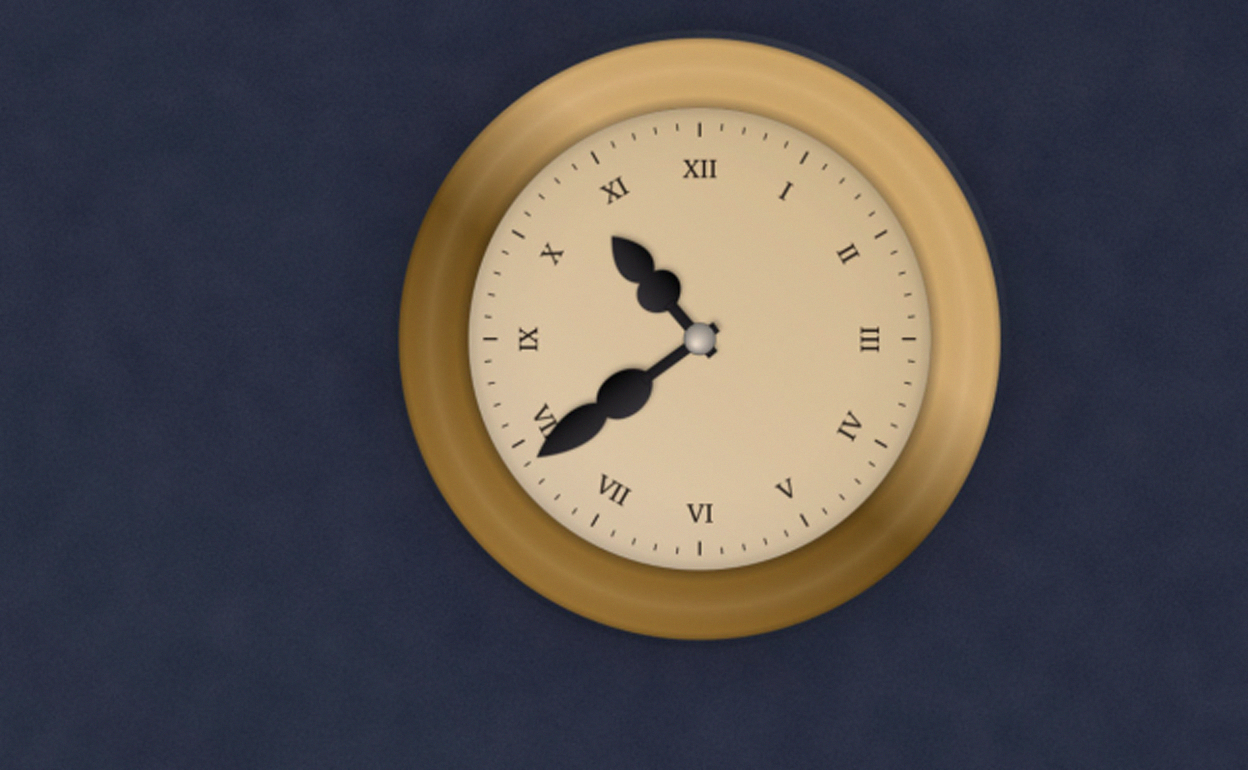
10:39
